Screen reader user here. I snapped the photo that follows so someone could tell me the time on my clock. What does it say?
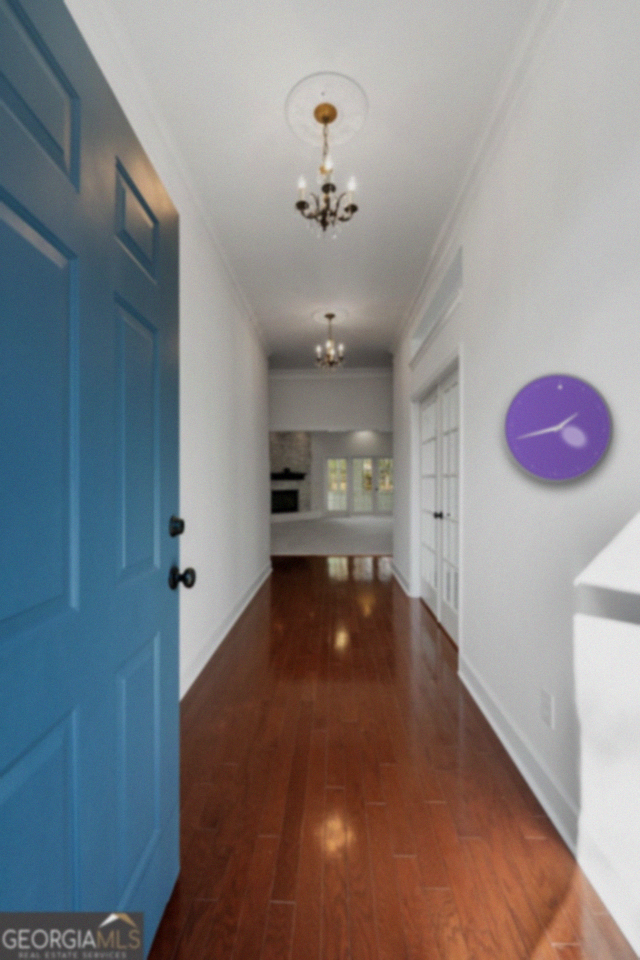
1:42
